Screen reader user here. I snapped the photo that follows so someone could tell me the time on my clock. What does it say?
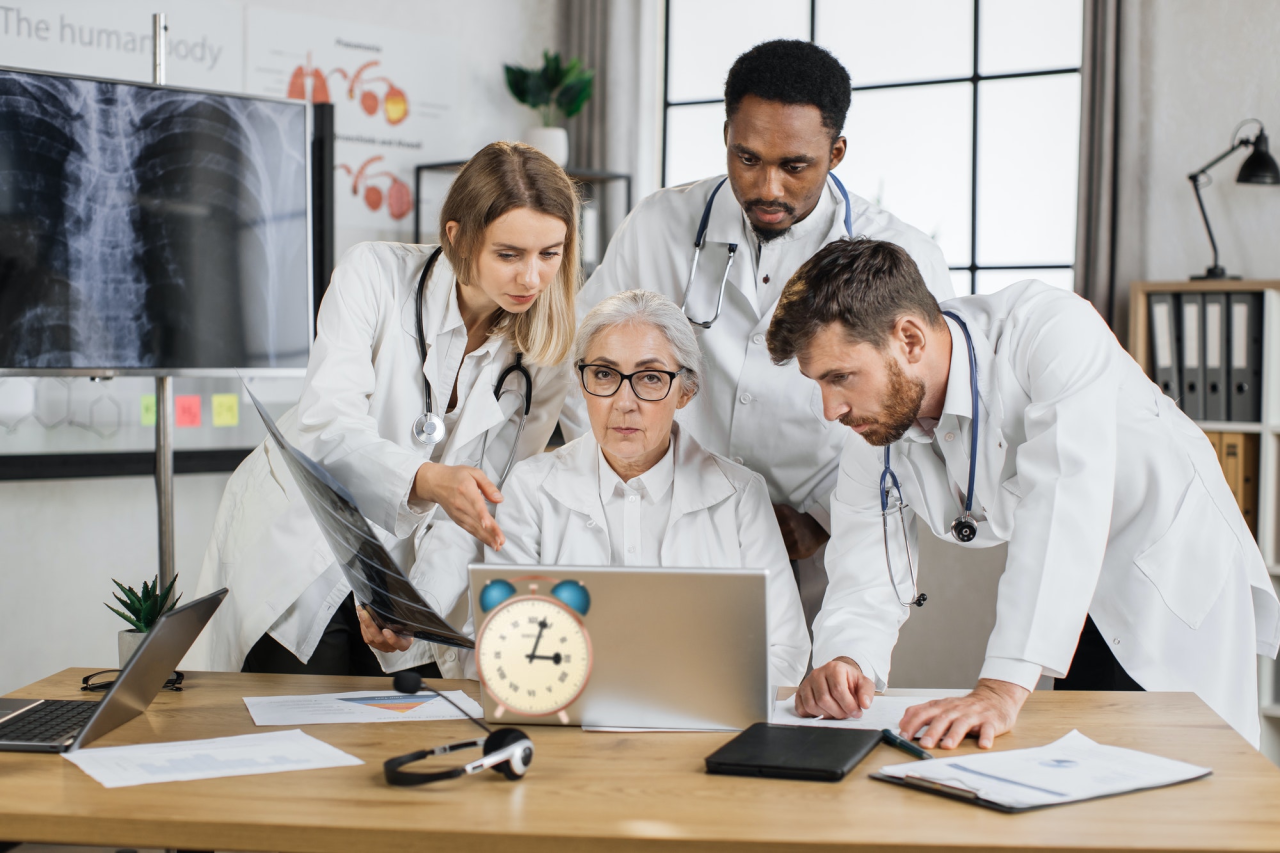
3:03
